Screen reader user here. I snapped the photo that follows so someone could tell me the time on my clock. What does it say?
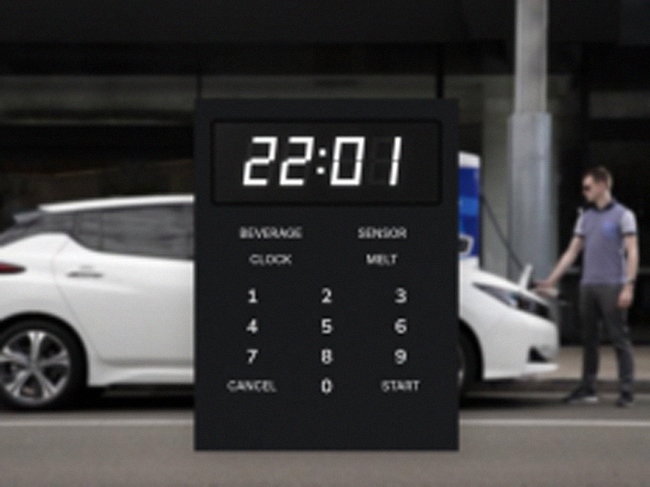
22:01
